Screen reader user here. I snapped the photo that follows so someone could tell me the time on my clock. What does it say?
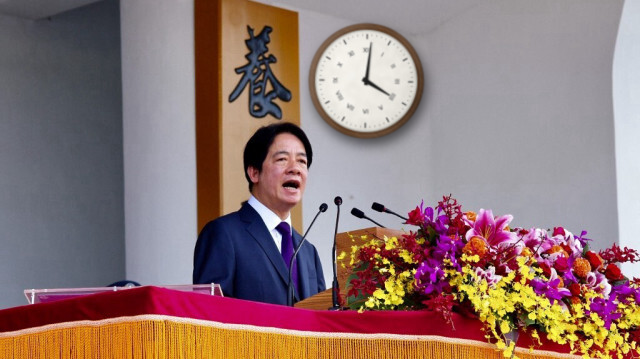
4:01
